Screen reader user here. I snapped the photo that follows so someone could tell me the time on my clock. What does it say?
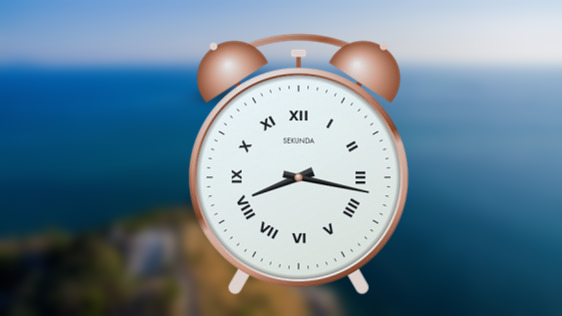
8:17
